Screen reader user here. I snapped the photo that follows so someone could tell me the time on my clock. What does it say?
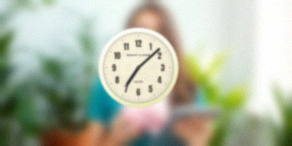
7:08
